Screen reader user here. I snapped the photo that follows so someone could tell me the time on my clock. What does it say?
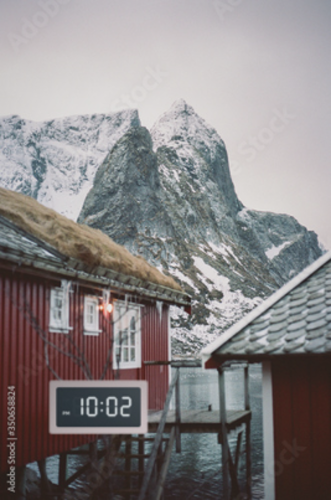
10:02
